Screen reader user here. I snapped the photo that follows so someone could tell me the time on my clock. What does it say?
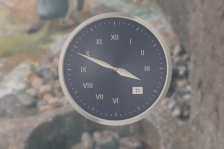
3:49
